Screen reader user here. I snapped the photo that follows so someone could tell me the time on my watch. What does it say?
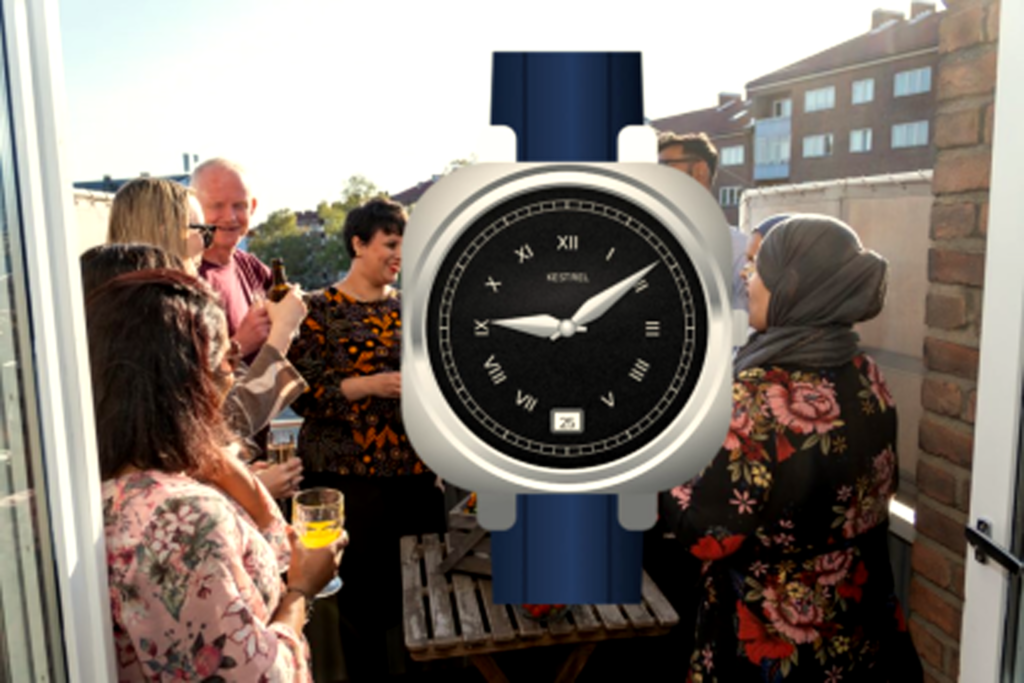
9:09
